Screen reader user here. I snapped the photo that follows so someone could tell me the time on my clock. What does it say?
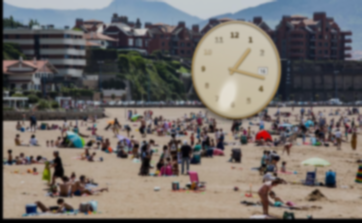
1:17
